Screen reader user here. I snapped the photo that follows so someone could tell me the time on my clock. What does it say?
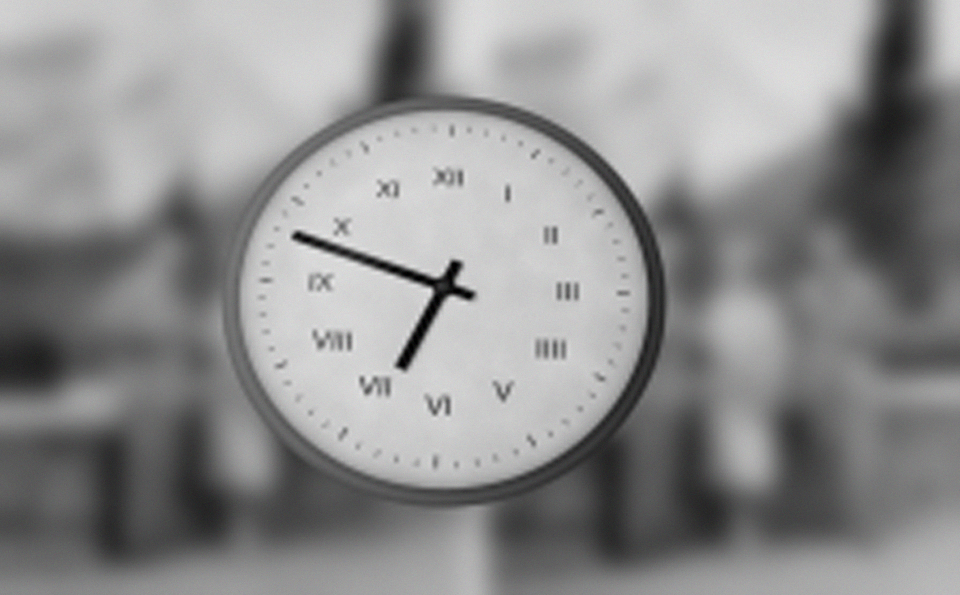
6:48
